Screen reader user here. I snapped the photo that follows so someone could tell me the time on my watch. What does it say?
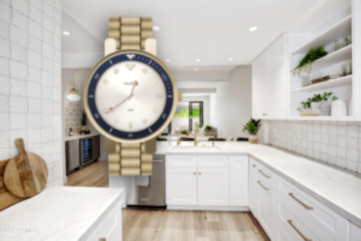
12:39
